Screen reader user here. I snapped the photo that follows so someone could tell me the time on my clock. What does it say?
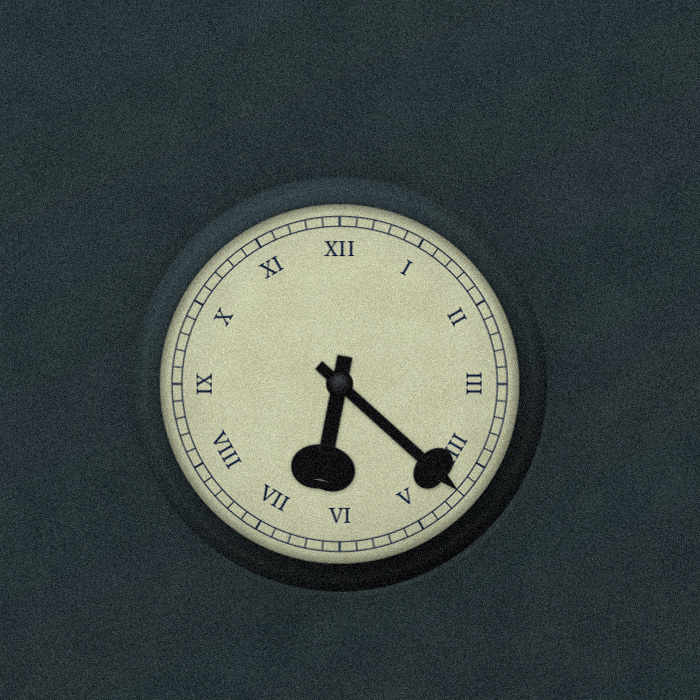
6:22
